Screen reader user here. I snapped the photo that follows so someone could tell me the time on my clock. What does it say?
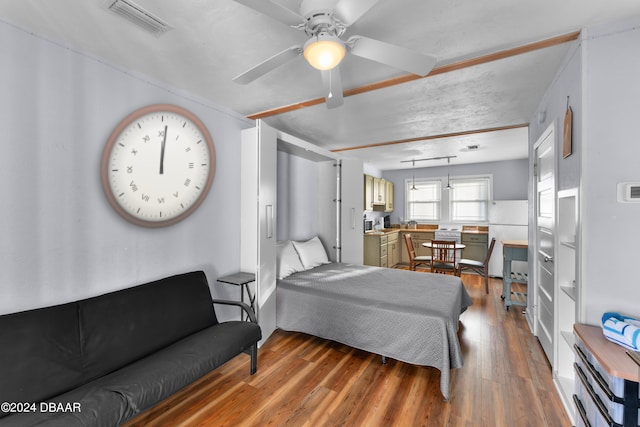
12:01
